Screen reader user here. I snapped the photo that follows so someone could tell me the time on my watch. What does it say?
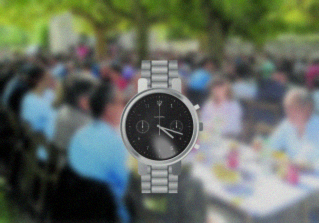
4:18
